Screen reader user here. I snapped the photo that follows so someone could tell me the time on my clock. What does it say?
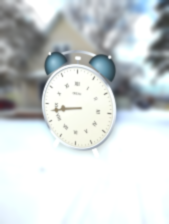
8:43
